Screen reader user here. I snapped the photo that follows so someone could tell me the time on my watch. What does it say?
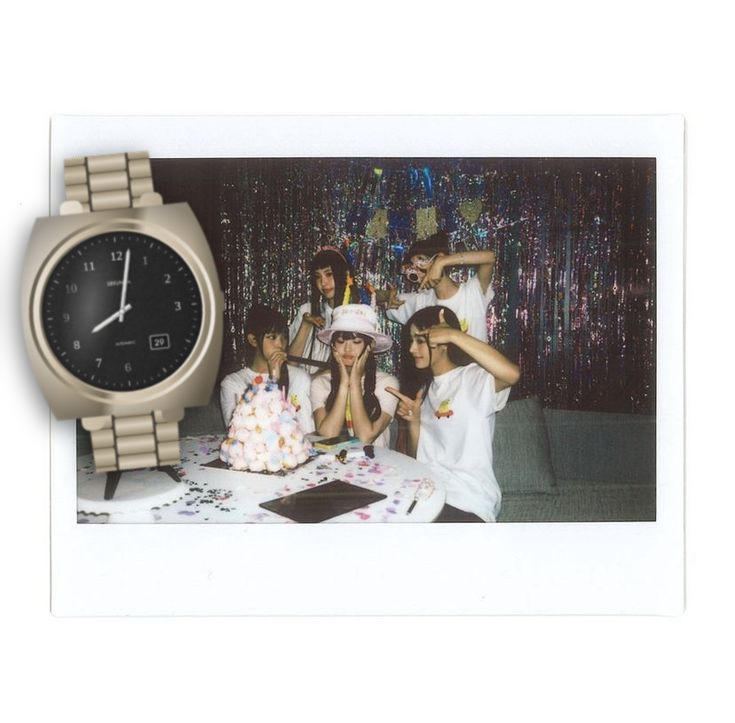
8:02
